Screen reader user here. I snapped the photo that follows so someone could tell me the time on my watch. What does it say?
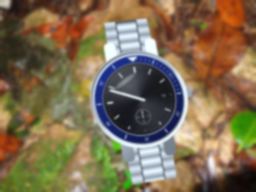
9:49
